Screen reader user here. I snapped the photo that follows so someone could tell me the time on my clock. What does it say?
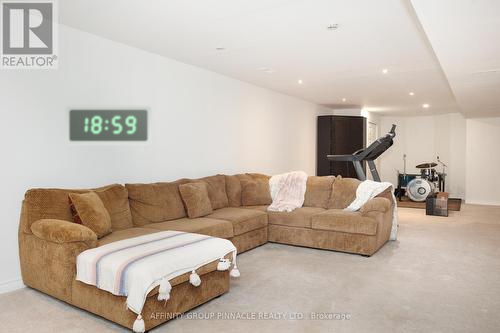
18:59
